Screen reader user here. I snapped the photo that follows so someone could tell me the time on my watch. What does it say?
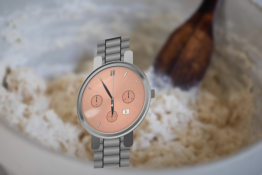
5:55
